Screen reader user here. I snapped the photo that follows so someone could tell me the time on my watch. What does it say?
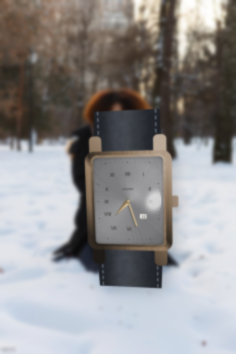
7:27
